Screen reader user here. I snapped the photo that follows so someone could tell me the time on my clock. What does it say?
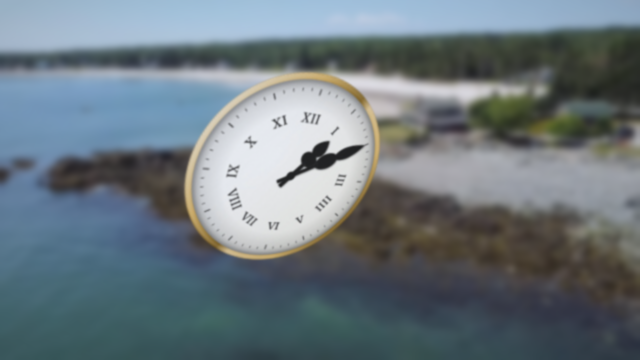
1:10
